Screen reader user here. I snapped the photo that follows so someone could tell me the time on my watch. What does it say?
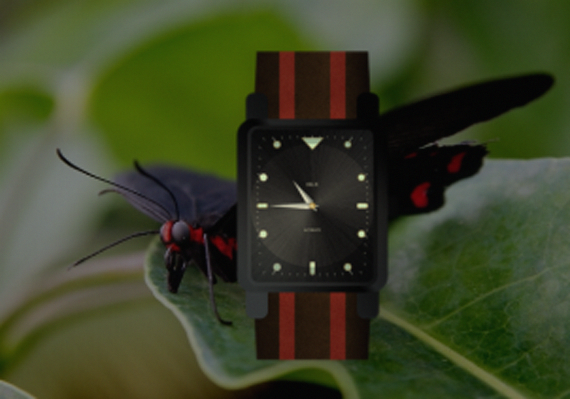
10:45
